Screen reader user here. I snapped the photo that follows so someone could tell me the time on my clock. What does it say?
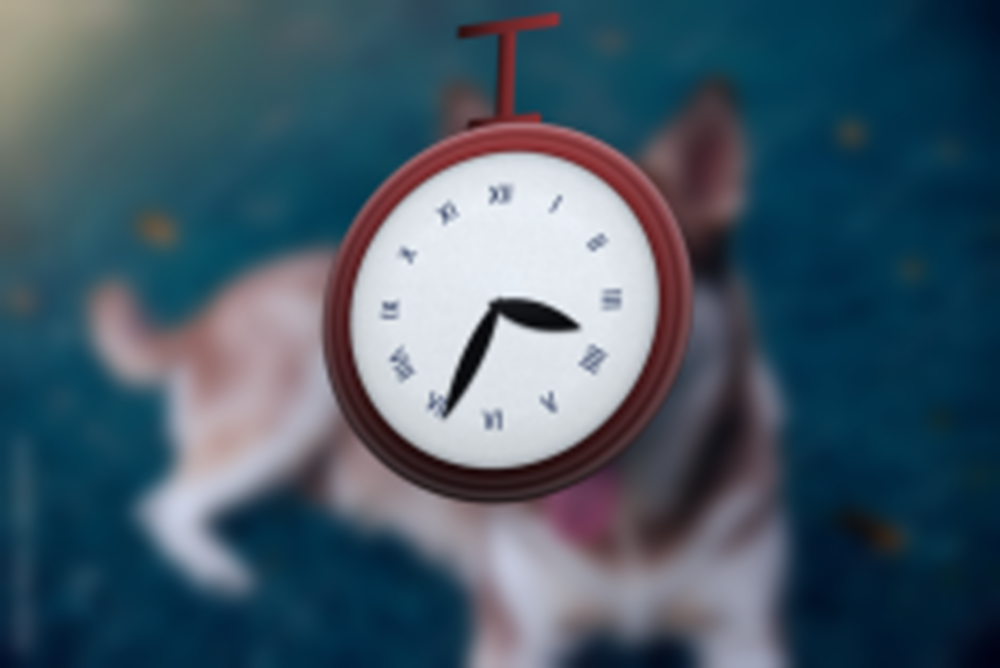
3:34
